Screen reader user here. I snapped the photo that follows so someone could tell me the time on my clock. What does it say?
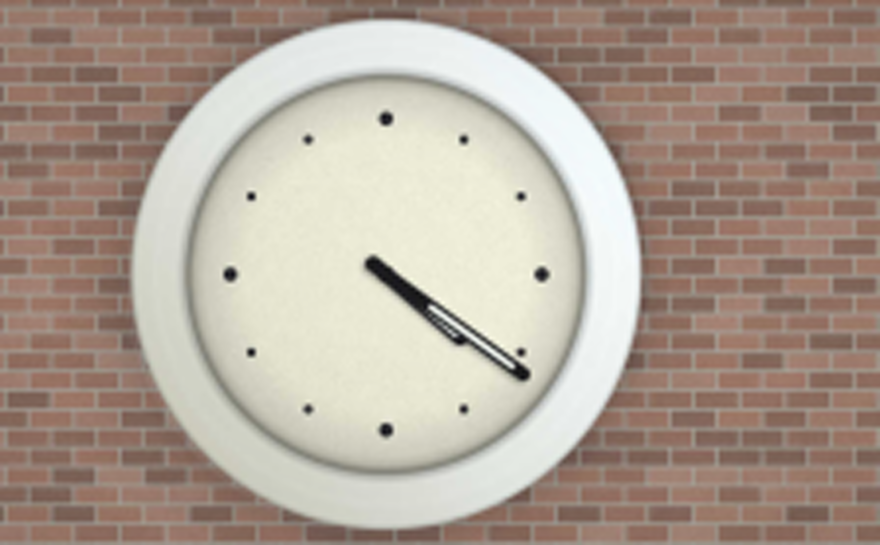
4:21
